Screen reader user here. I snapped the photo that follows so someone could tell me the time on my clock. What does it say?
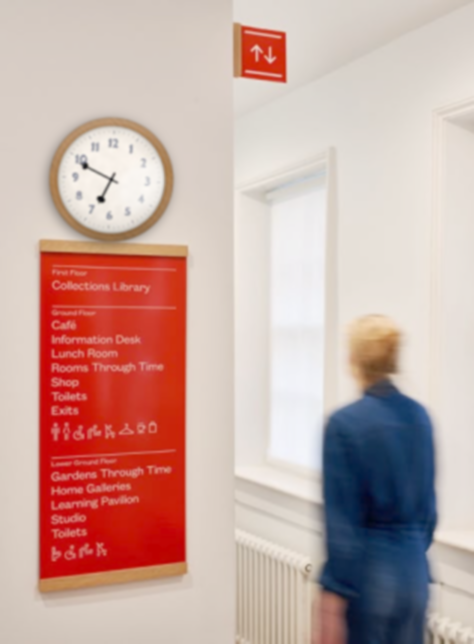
6:49
